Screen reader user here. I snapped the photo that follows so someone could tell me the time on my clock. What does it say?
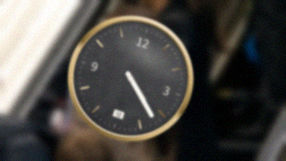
4:22
